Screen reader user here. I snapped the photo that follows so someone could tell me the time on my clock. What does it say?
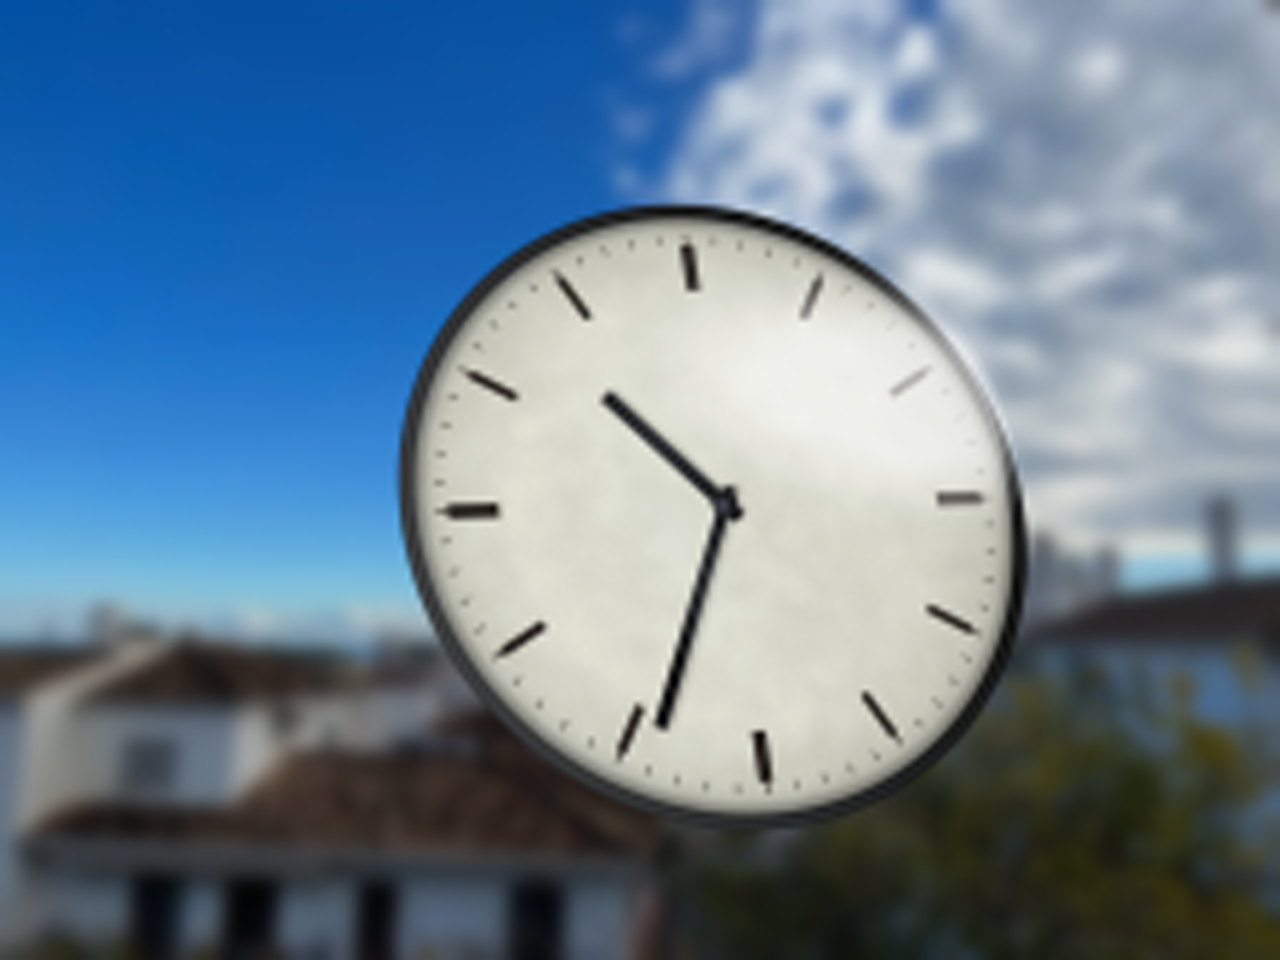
10:34
